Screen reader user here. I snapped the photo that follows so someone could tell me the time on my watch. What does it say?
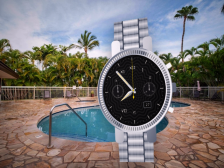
7:53
